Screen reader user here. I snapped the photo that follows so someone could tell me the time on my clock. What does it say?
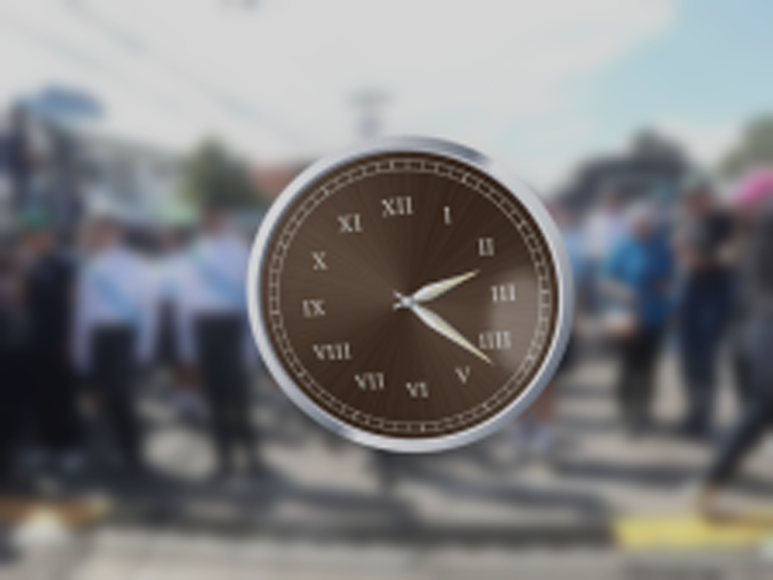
2:22
